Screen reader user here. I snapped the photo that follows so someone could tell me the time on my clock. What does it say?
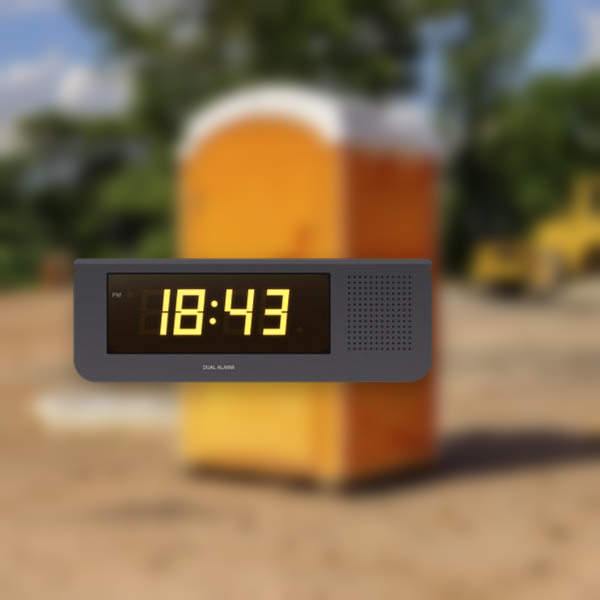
18:43
